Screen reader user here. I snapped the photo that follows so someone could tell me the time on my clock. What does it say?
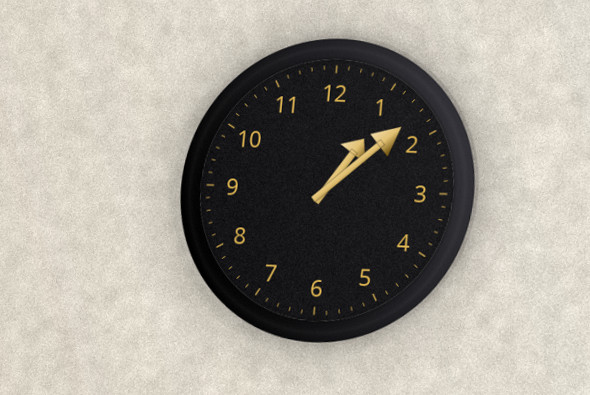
1:08
